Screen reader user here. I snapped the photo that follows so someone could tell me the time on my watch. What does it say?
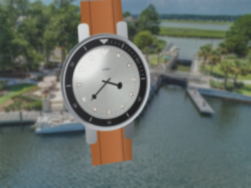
3:38
